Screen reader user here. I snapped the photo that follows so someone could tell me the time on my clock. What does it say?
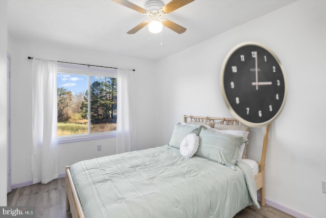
3:01
